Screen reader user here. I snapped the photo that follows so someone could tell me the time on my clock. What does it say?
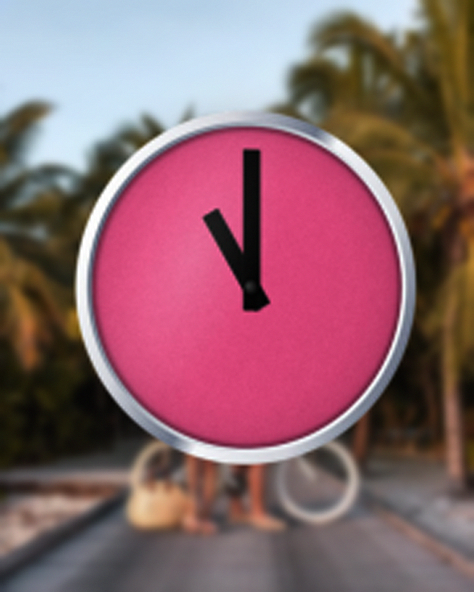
11:00
